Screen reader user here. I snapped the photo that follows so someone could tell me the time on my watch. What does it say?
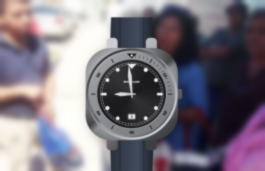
8:59
